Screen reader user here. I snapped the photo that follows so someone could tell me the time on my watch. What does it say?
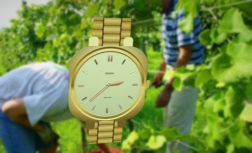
2:38
